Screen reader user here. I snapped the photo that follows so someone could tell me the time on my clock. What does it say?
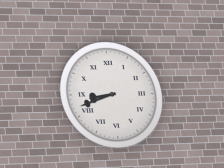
8:42
